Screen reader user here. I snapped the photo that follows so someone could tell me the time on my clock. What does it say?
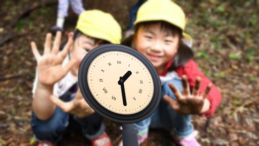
1:30
